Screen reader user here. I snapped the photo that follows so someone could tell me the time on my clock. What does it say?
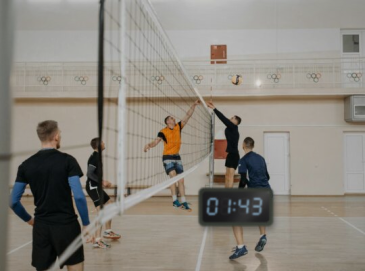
1:43
